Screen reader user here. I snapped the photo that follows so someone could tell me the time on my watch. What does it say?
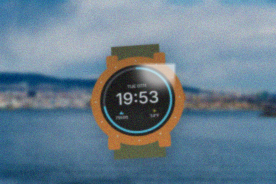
19:53
